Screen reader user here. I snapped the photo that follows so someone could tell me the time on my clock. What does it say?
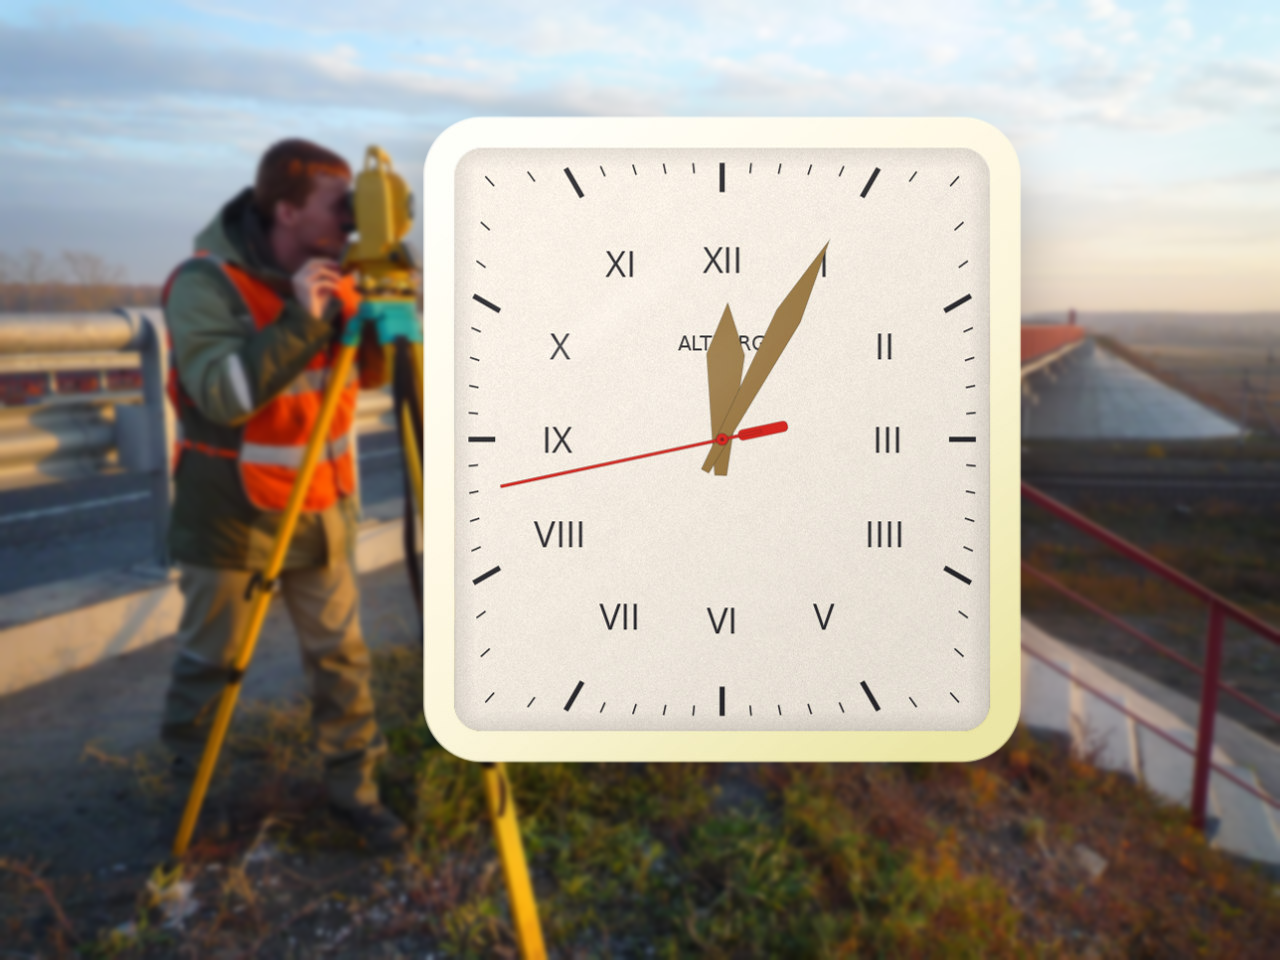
12:04:43
